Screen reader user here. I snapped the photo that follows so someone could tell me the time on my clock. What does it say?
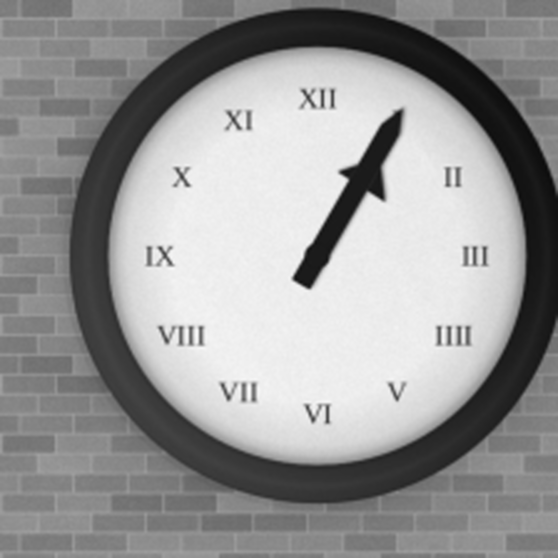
1:05
